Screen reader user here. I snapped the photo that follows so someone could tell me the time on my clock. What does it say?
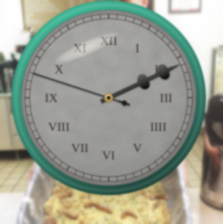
2:10:48
